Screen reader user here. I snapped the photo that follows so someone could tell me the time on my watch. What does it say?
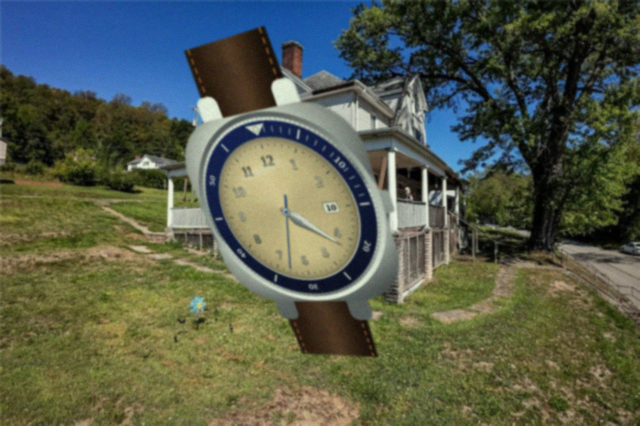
4:21:33
